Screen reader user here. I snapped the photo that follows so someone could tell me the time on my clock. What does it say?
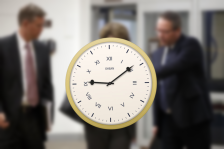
9:09
